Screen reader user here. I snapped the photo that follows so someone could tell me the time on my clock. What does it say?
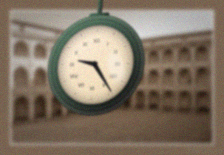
9:24
